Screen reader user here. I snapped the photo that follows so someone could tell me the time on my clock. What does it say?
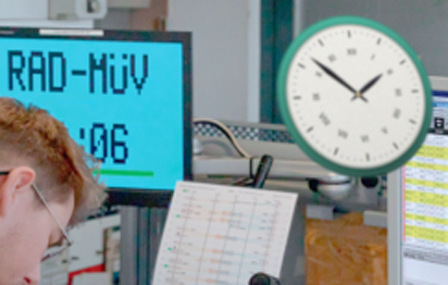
1:52
